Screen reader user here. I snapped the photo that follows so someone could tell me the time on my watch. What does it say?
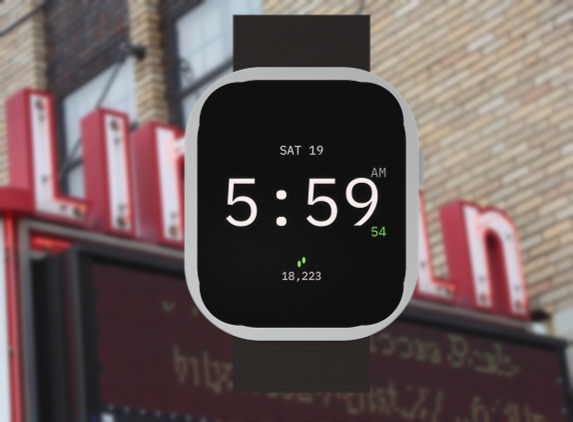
5:59:54
